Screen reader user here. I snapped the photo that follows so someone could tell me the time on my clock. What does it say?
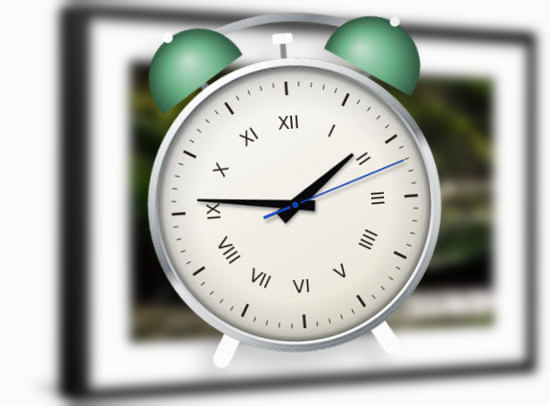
1:46:12
